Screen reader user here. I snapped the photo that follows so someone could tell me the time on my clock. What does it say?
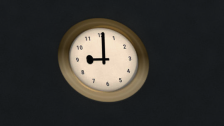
9:01
